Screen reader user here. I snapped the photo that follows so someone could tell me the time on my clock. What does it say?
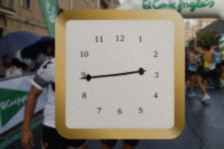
2:44
